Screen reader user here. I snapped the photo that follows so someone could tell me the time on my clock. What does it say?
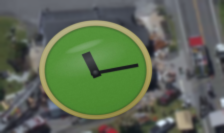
11:13
